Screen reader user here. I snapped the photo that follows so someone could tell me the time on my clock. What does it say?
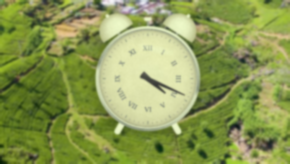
4:19
